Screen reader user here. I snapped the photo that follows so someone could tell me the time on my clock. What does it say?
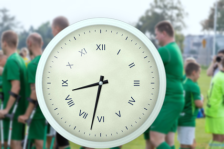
8:32
